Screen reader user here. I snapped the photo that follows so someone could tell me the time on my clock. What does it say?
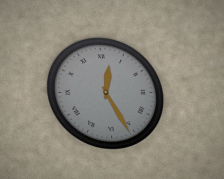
12:26
